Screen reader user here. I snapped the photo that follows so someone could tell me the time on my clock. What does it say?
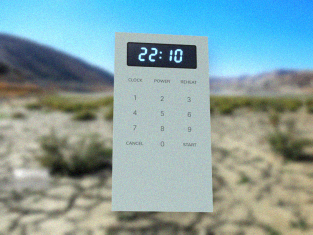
22:10
